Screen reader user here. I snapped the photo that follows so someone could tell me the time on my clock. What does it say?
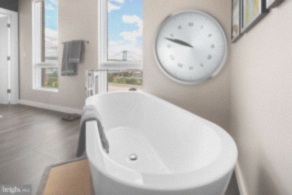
9:48
